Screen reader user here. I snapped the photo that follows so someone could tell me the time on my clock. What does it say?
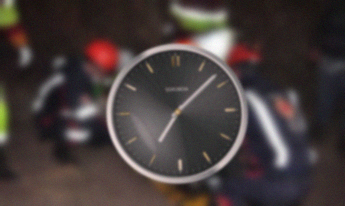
7:08
